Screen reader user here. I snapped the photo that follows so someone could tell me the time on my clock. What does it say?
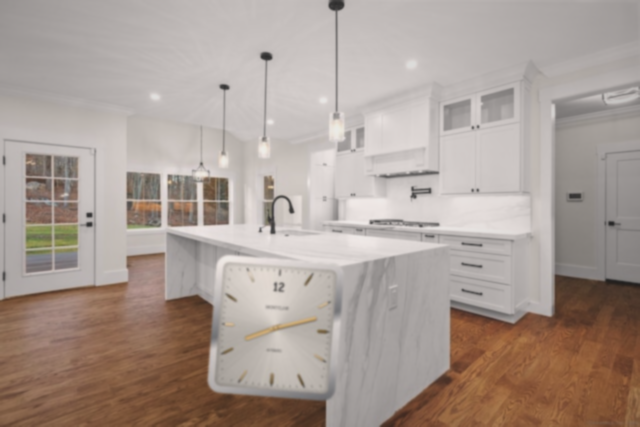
8:12
